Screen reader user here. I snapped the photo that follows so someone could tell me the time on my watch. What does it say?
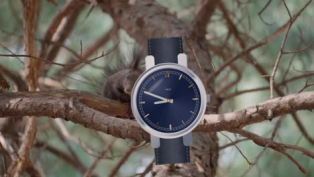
8:49
